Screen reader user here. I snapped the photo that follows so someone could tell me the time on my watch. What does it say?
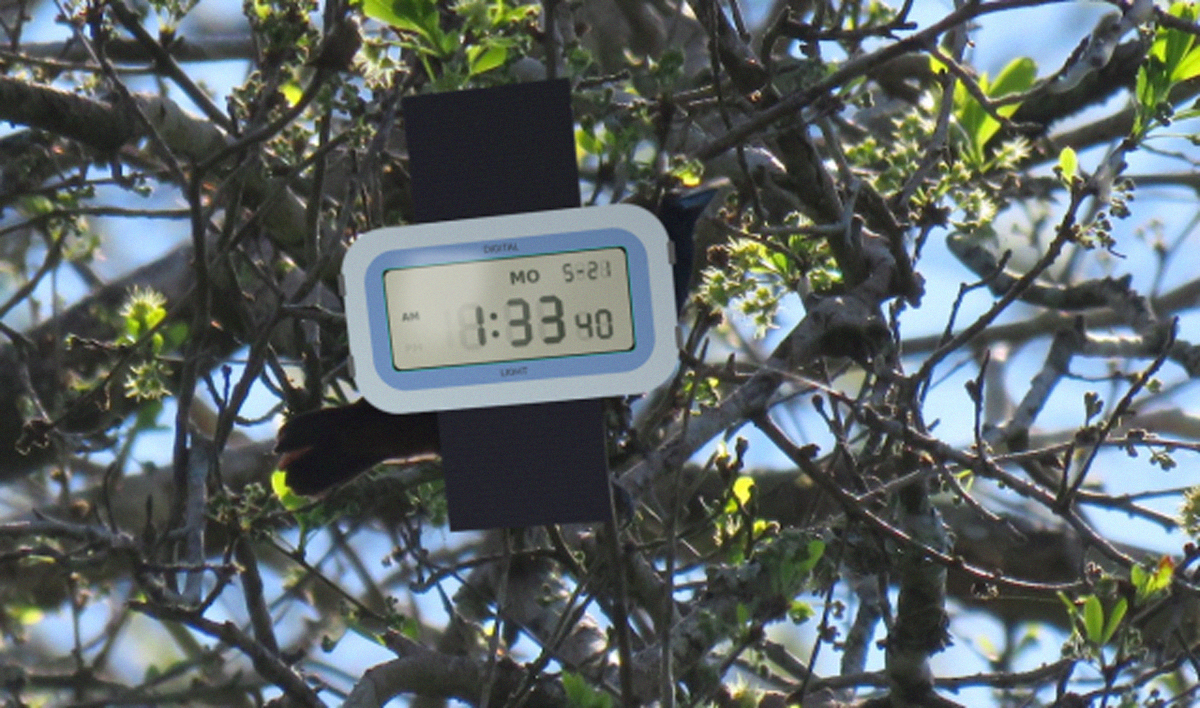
1:33:40
